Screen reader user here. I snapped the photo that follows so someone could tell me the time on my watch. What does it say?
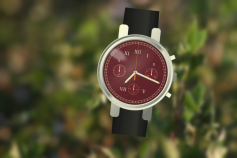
7:18
